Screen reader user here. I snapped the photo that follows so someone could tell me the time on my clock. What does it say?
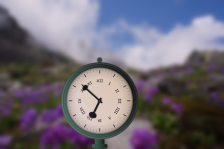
6:52
